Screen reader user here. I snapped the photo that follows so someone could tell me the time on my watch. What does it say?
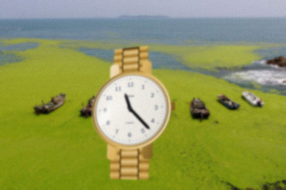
11:23
